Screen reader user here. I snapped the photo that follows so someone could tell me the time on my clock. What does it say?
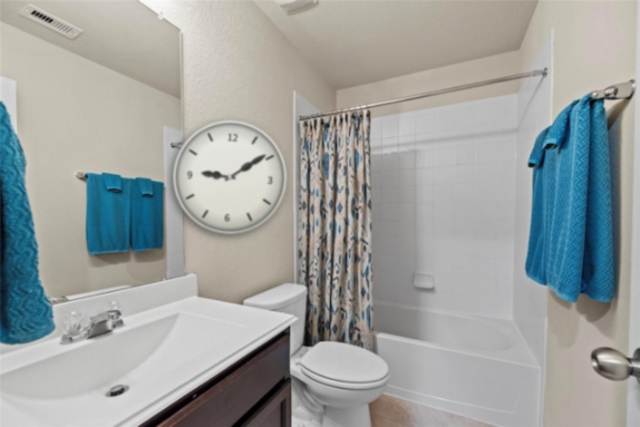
9:09
